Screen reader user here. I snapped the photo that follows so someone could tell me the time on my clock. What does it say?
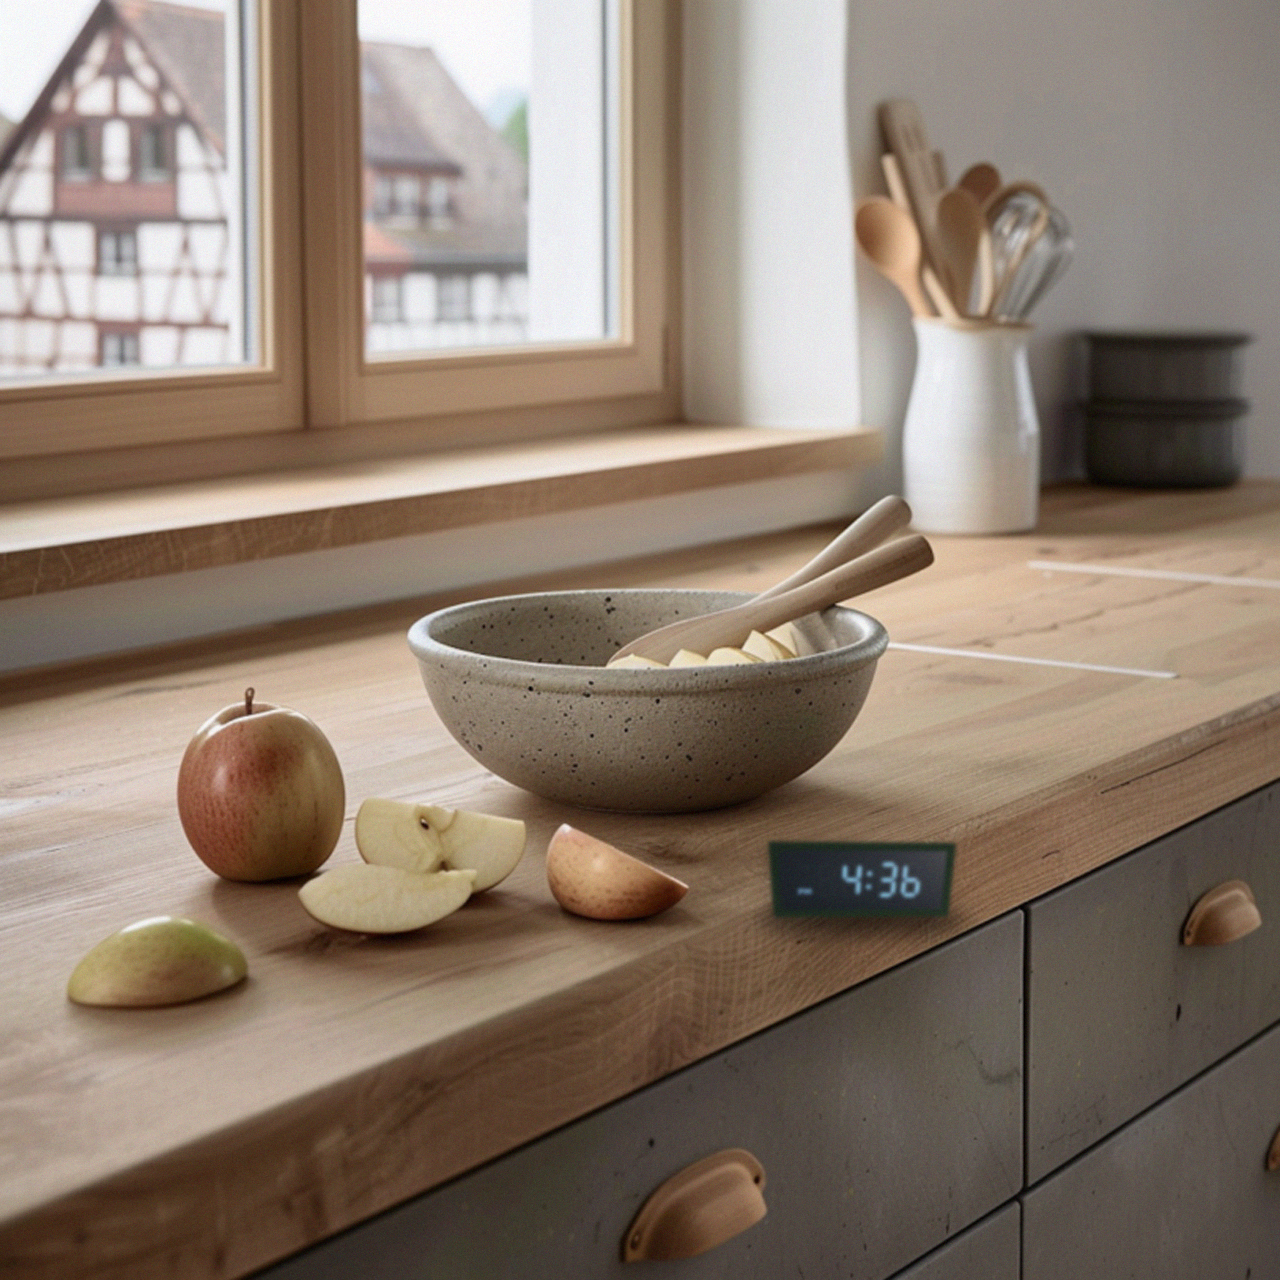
4:36
